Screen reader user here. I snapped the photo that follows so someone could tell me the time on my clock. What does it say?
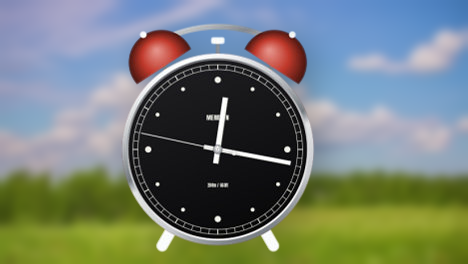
12:16:47
